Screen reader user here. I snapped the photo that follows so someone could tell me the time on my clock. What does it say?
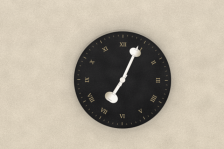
7:04
